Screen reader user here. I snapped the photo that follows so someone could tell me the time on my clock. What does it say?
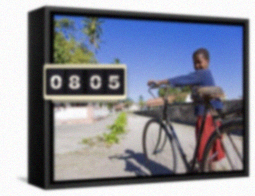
8:05
